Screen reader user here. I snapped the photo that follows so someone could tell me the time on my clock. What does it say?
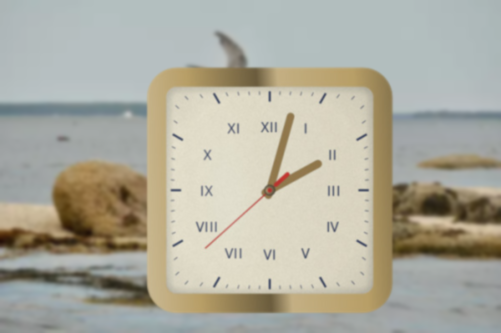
2:02:38
